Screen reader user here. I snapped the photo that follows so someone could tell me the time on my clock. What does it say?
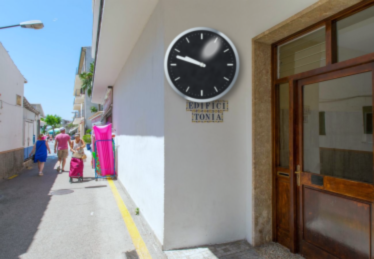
9:48
